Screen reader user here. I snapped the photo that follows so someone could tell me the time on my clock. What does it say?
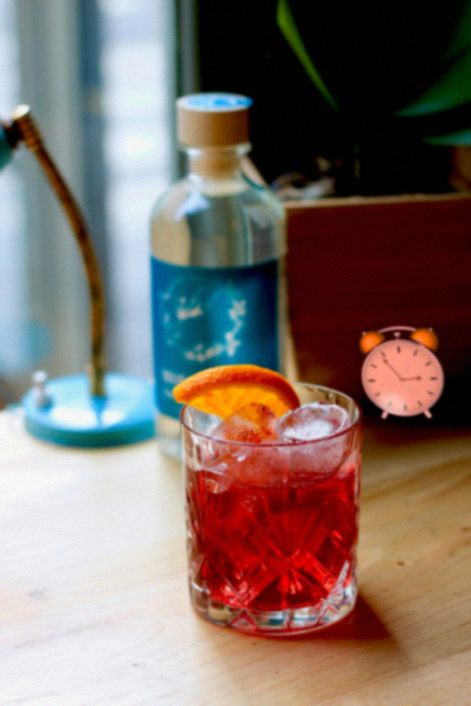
2:54
